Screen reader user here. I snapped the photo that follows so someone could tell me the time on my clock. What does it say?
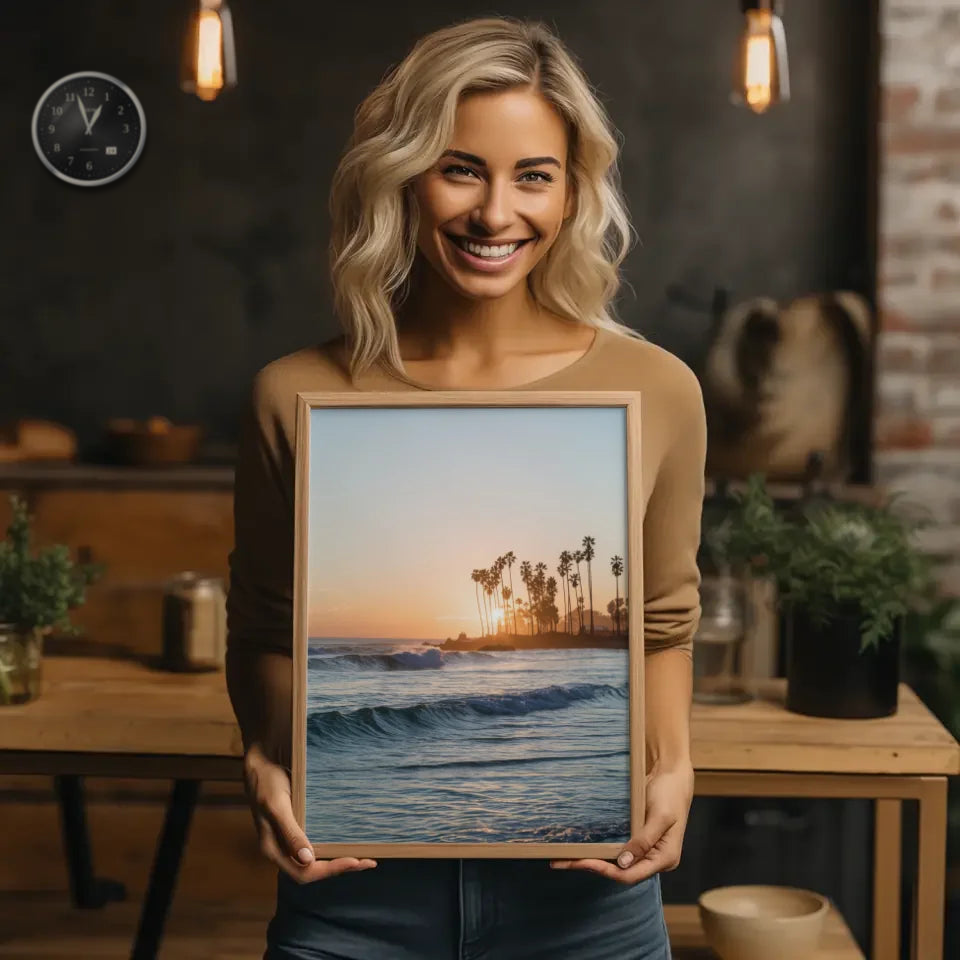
12:57
